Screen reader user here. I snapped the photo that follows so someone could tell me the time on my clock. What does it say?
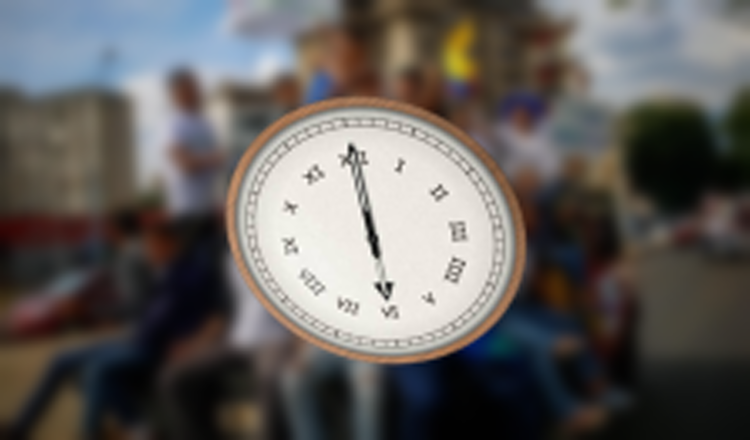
6:00
